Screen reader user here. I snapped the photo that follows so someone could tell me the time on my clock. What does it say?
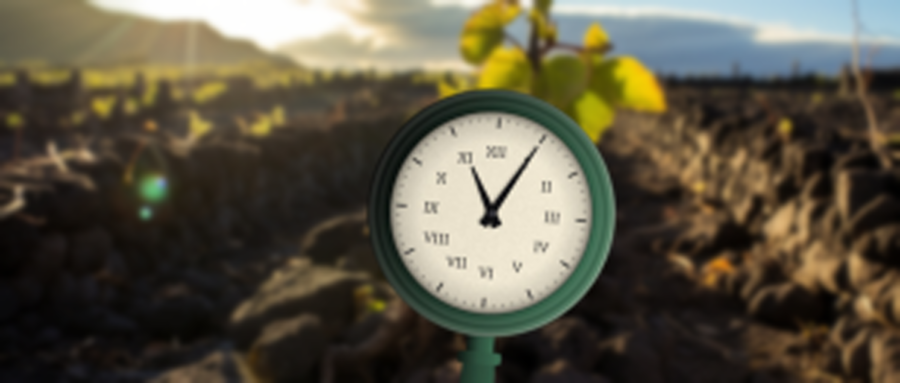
11:05
